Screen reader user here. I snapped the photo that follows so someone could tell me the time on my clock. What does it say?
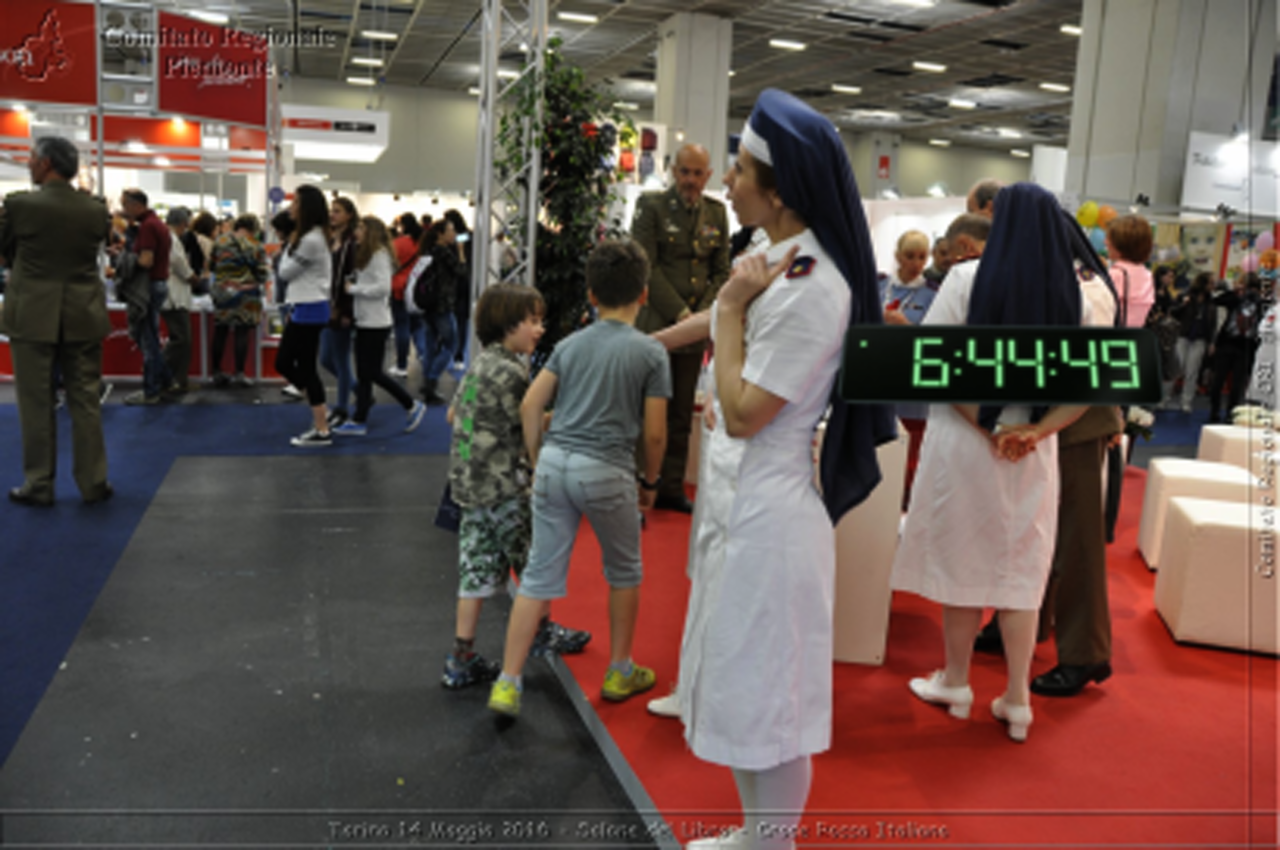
6:44:49
